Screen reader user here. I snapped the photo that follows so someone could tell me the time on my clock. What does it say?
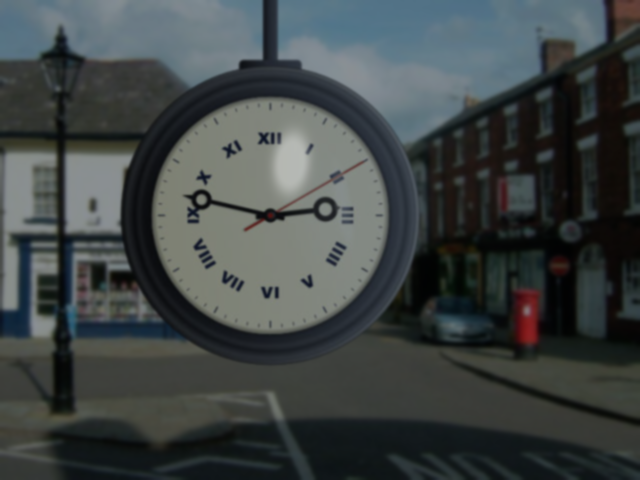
2:47:10
